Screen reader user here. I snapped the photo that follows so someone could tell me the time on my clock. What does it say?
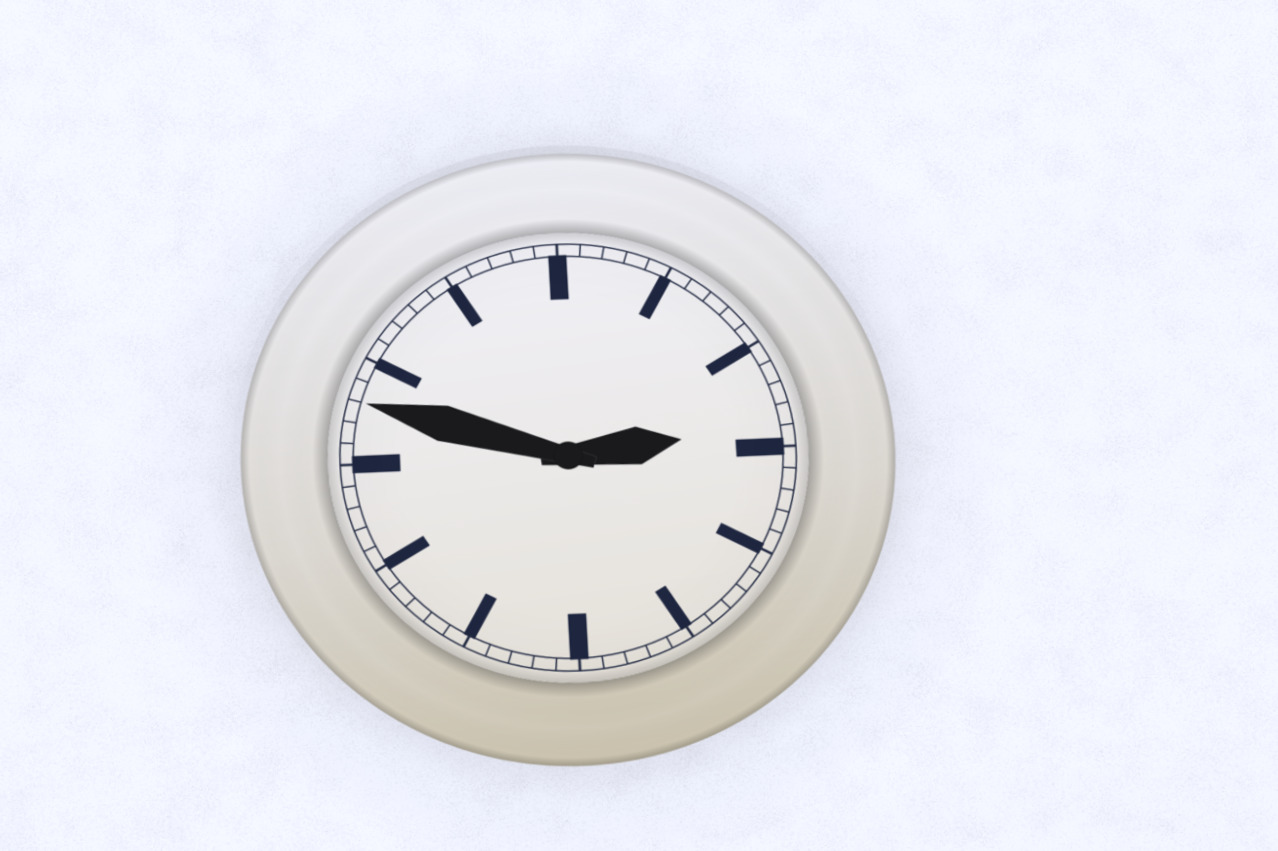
2:48
